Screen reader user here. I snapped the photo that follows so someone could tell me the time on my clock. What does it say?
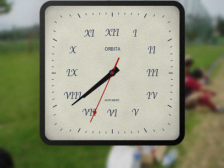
7:38:34
